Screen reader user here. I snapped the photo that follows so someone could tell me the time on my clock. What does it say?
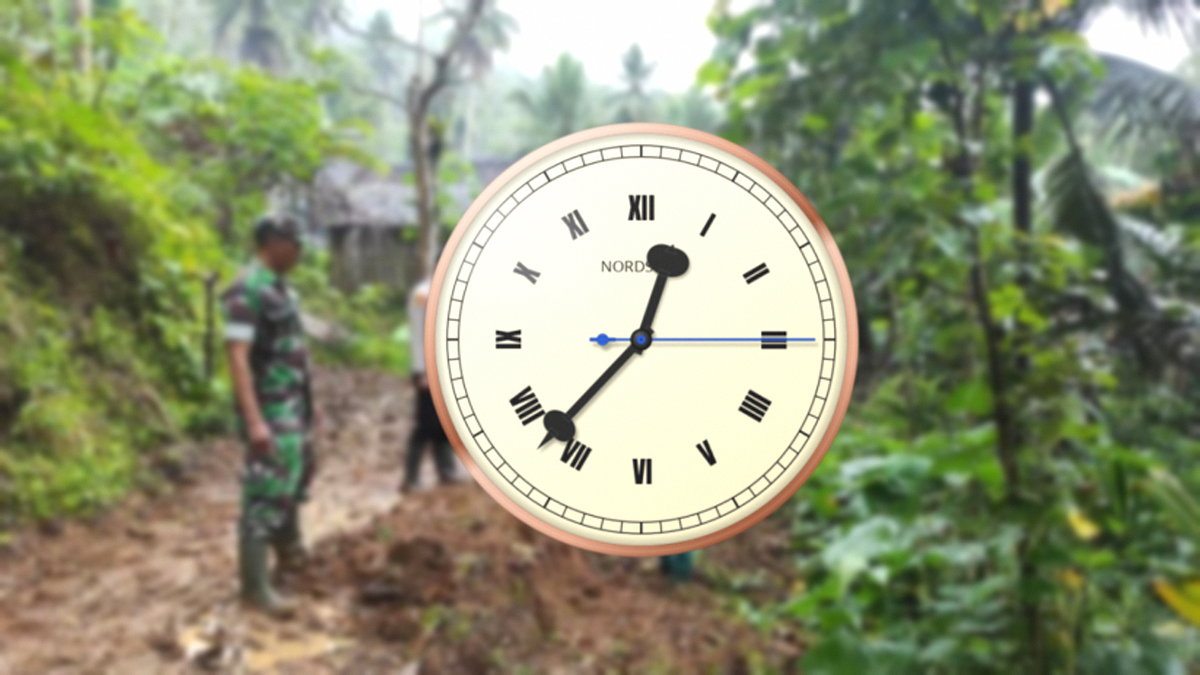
12:37:15
